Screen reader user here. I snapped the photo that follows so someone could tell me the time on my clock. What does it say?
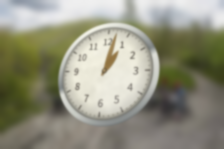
1:02
